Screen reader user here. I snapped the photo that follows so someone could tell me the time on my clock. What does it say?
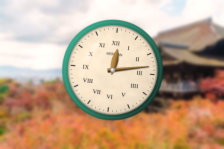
12:13
